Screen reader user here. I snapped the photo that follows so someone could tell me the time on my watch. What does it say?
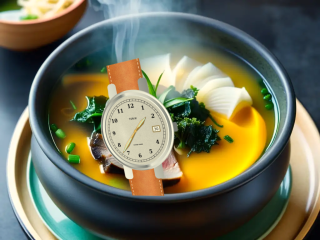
1:37
